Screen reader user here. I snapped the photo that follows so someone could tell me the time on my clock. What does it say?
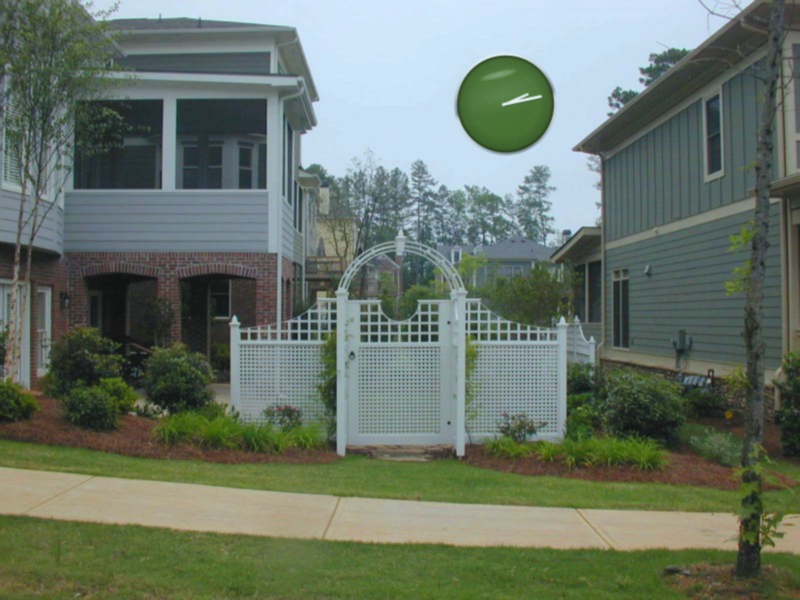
2:13
